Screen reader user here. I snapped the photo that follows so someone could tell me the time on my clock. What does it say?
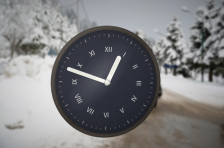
12:48
